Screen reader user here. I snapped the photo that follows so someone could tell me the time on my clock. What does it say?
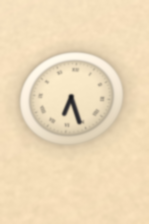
6:26
